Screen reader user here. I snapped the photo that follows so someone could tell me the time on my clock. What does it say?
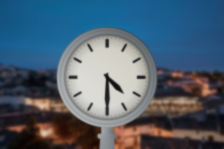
4:30
